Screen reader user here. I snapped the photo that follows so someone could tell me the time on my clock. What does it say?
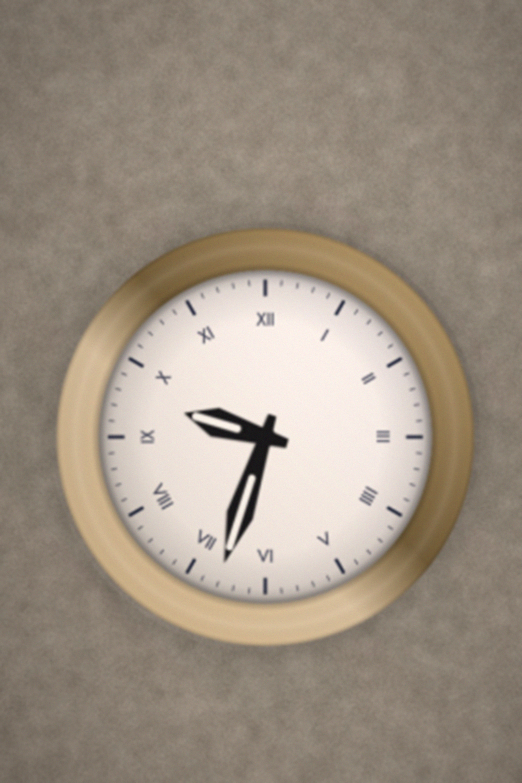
9:33
